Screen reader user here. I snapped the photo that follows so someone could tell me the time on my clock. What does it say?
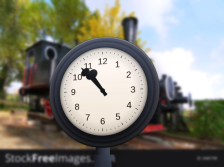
10:53
